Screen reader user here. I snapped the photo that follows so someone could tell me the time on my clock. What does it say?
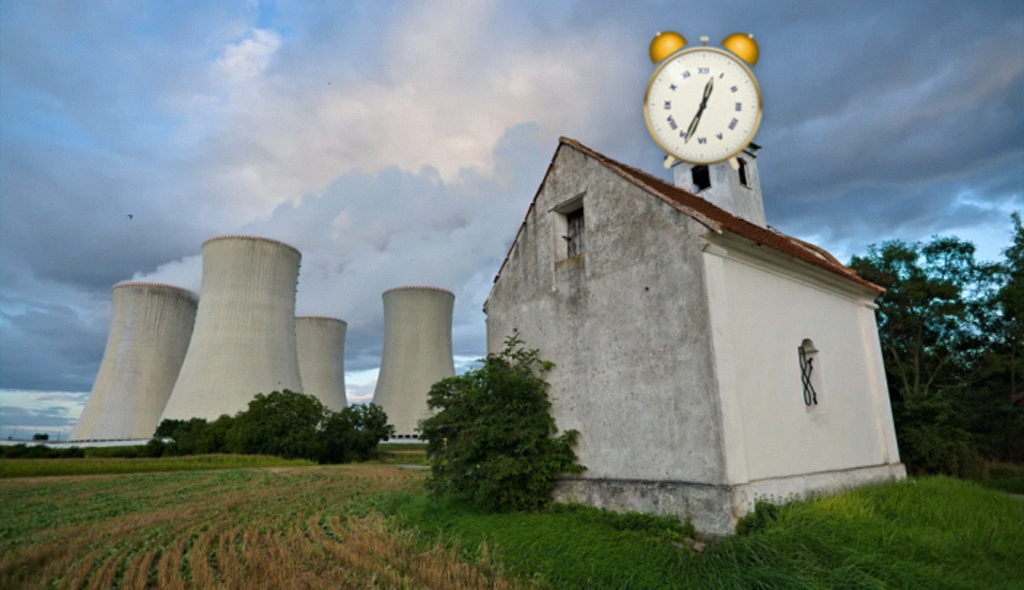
12:34
